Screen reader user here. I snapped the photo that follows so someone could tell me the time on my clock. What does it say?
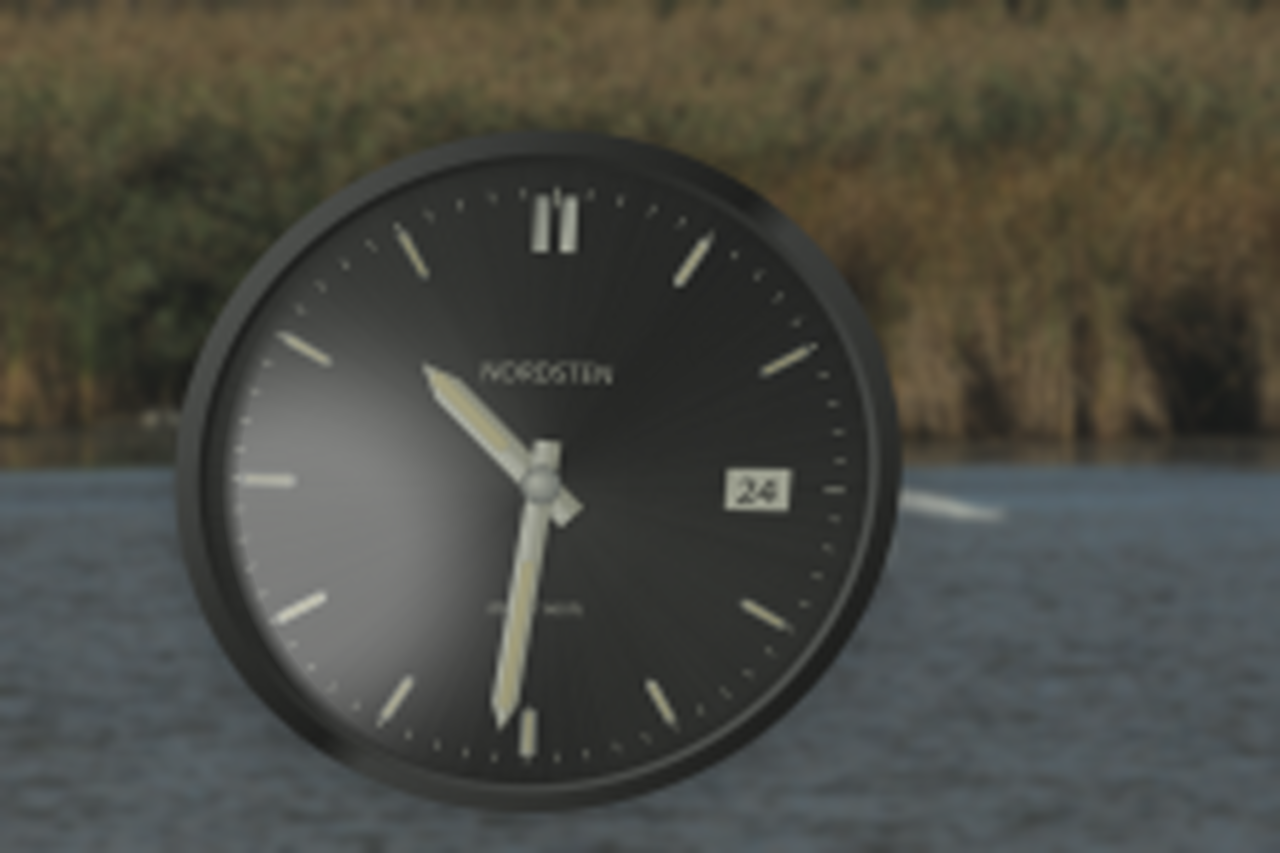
10:31
